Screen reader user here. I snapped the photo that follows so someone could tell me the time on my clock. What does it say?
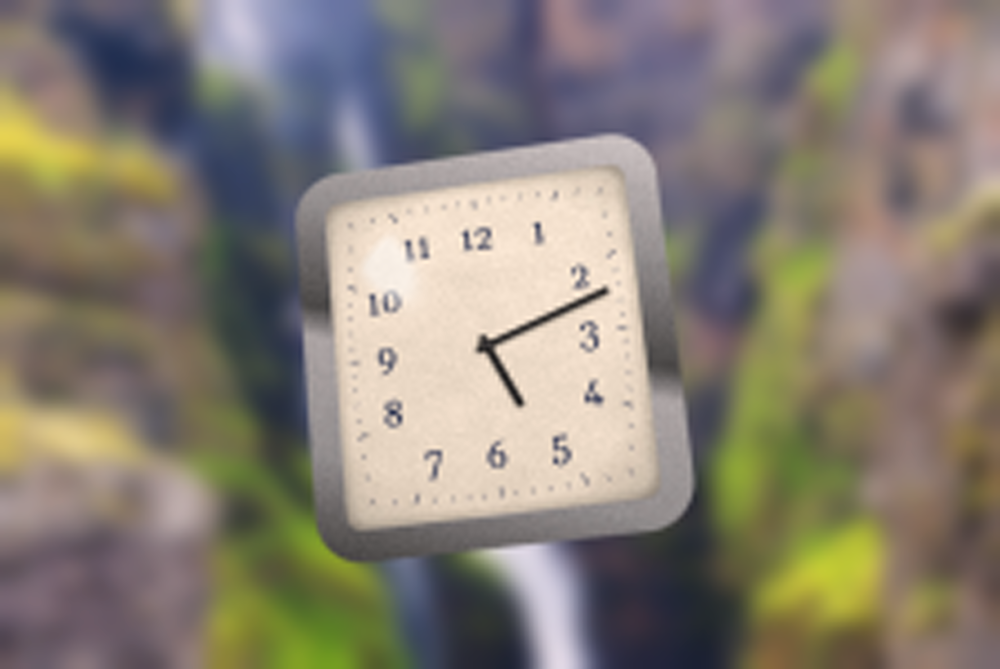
5:12
